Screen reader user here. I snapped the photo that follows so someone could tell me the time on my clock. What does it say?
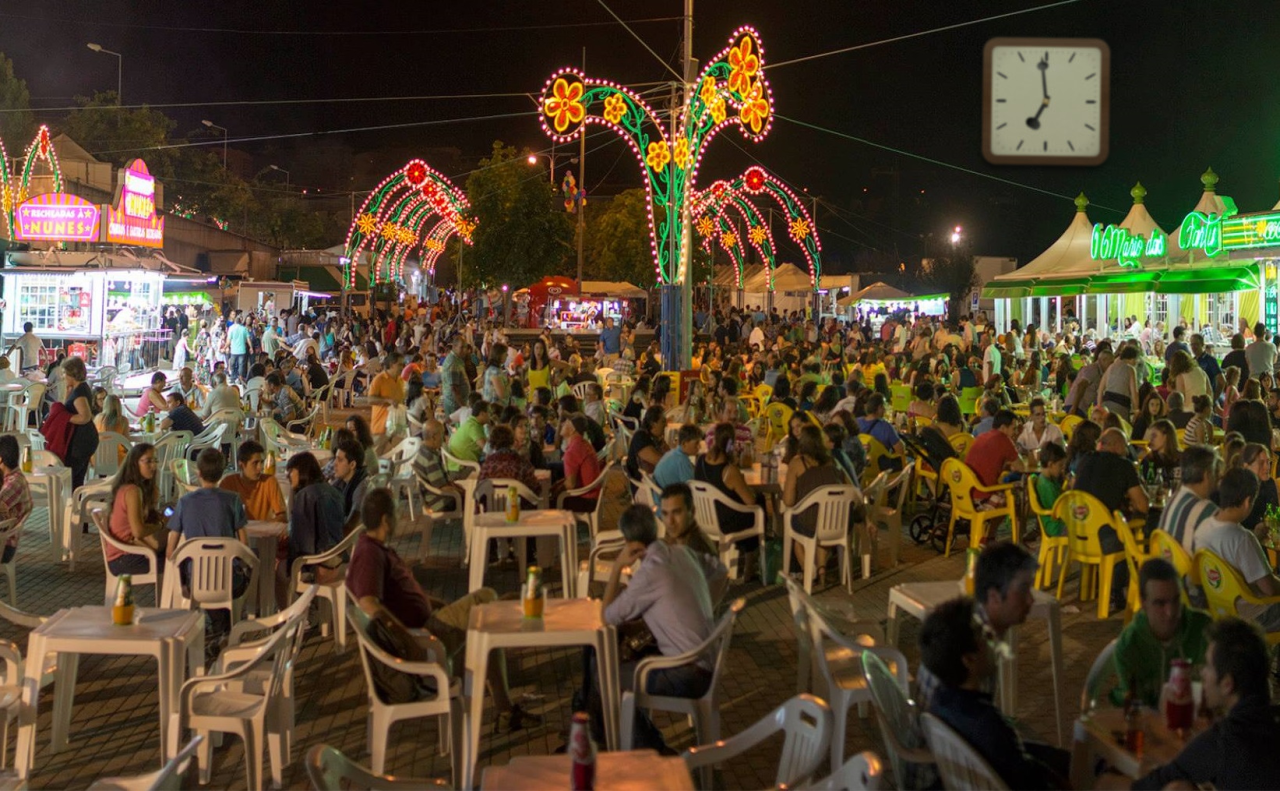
6:59
